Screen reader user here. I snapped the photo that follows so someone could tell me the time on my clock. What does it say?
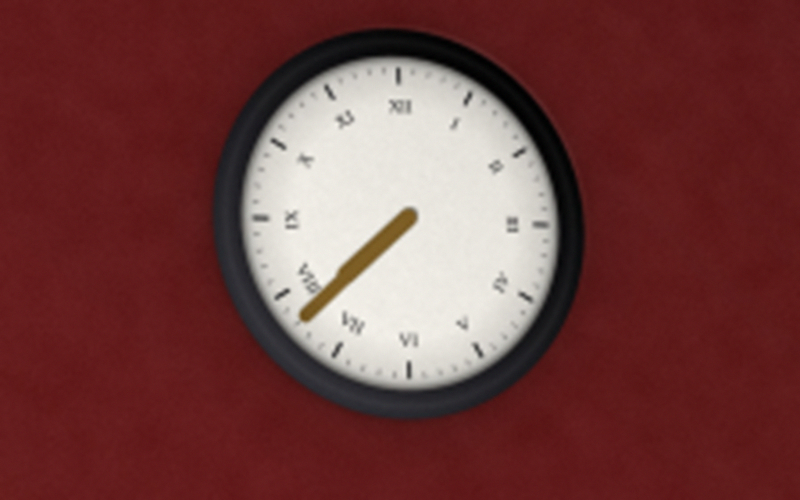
7:38
